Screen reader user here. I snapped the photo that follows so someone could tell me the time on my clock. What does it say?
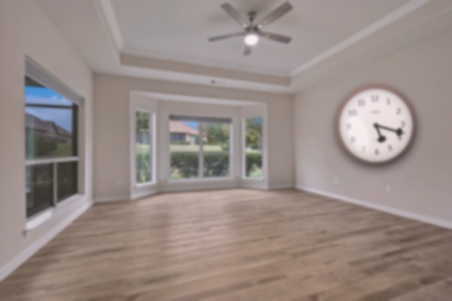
5:18
